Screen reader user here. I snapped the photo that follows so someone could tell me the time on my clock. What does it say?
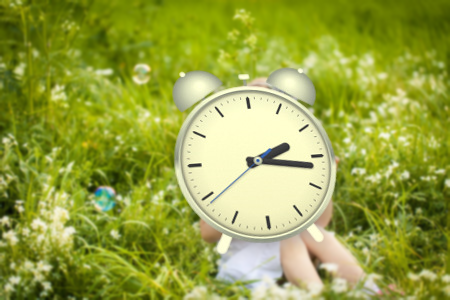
2:16:39
